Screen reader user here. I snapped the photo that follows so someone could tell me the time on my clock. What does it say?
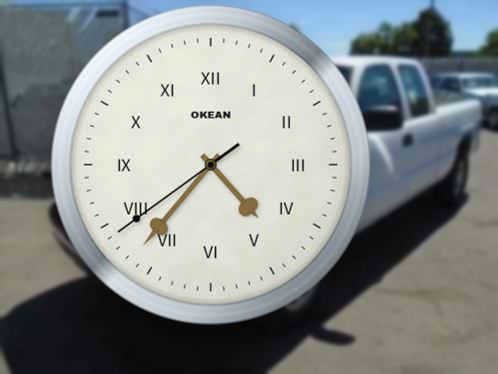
4:36:39
